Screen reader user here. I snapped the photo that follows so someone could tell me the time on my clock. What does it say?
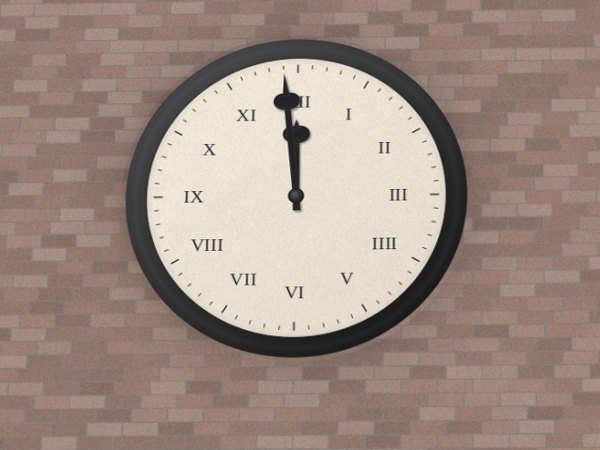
11:59
